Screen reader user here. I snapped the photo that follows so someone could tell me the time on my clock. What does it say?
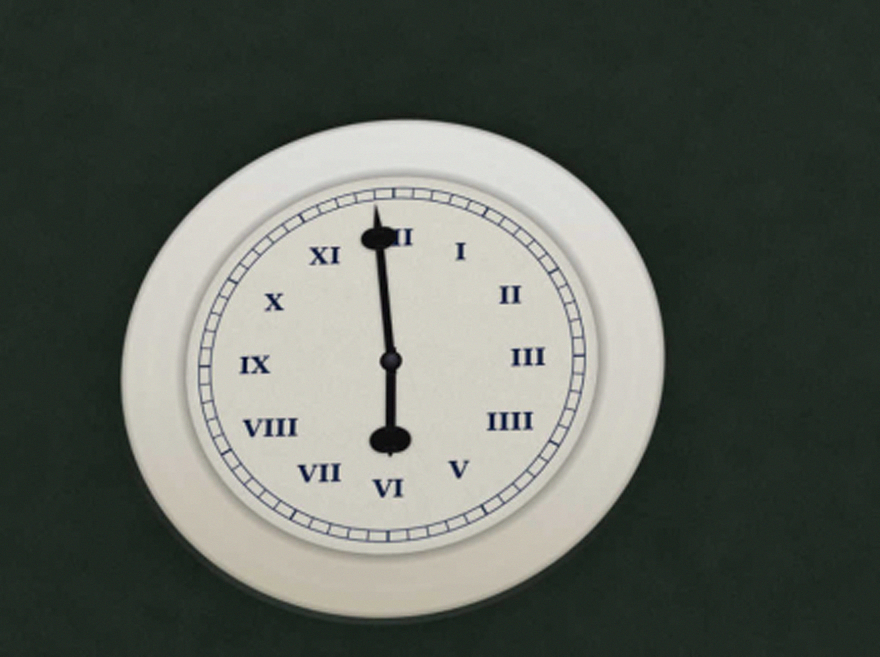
5:59
